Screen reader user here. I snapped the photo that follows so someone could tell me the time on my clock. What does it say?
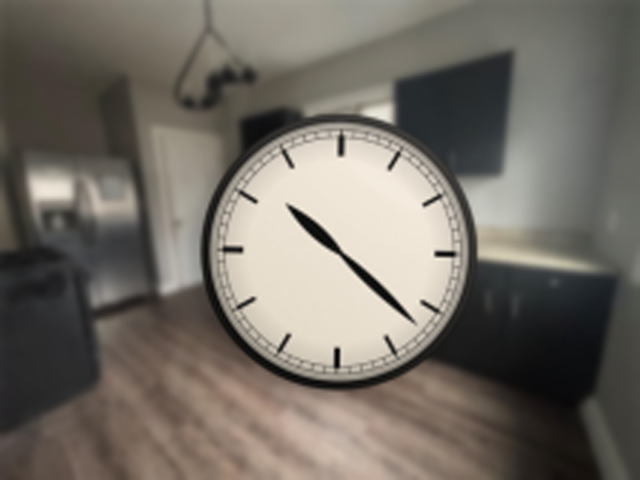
10:22
